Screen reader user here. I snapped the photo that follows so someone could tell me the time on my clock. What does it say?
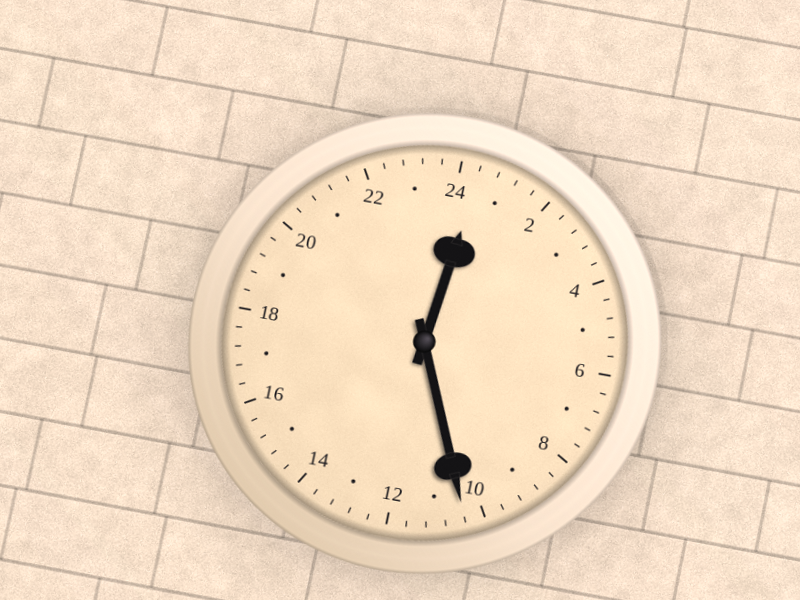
0:26
